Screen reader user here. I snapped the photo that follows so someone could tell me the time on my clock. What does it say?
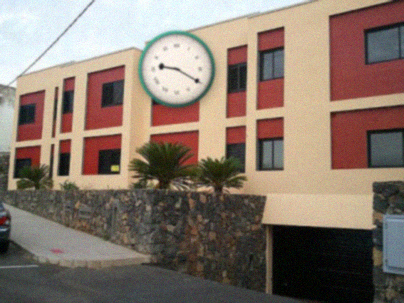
9:20
